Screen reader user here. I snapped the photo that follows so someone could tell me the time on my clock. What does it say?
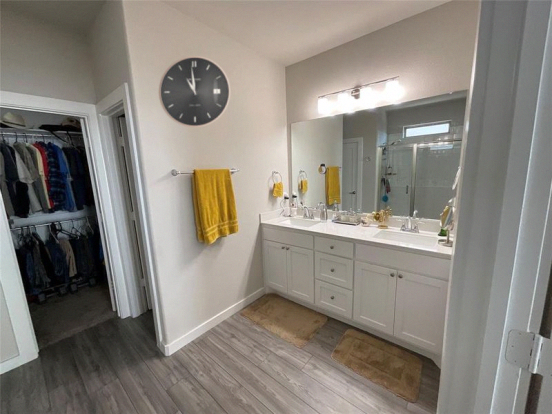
10:59
